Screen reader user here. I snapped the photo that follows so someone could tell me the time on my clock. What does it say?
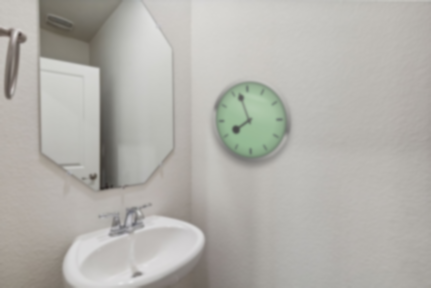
7:57
